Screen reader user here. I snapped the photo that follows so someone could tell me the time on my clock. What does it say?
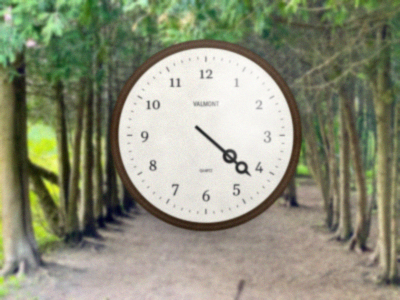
4:22
